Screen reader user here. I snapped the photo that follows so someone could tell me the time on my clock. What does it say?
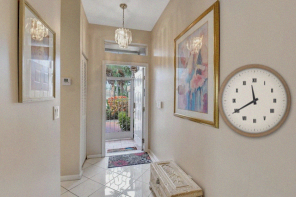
11:40
